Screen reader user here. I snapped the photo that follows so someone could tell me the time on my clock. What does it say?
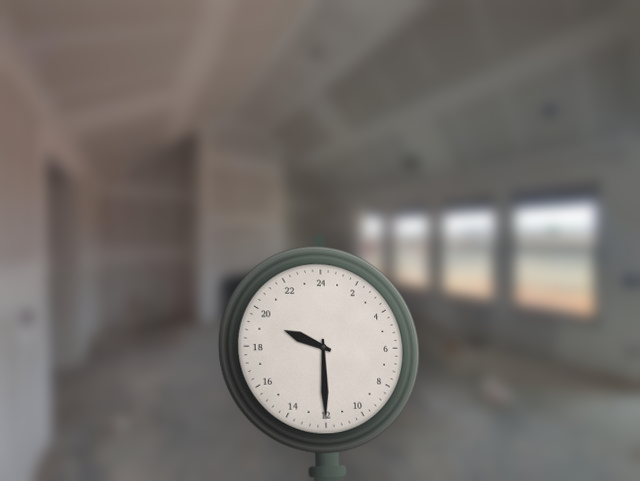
19:30
